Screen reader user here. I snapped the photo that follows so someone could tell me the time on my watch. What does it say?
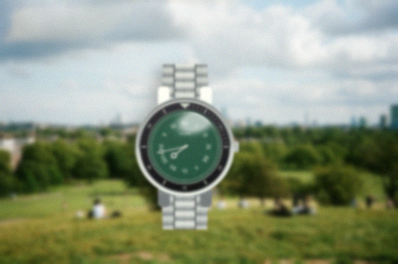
7:43
